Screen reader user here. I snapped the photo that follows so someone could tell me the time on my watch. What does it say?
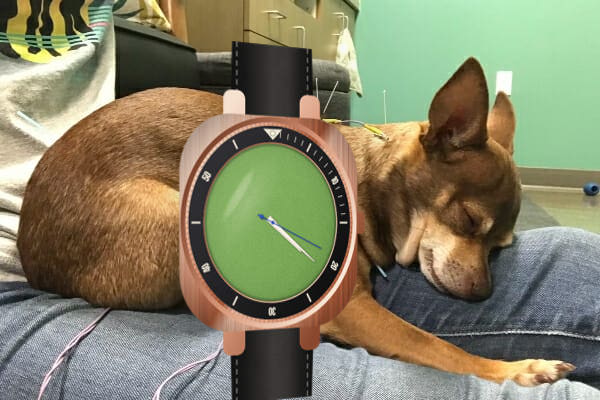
4:21:19
